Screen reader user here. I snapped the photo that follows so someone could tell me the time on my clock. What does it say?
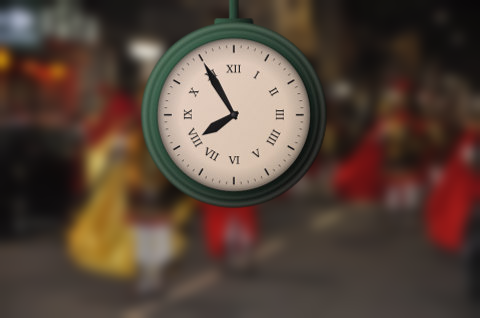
7:55
